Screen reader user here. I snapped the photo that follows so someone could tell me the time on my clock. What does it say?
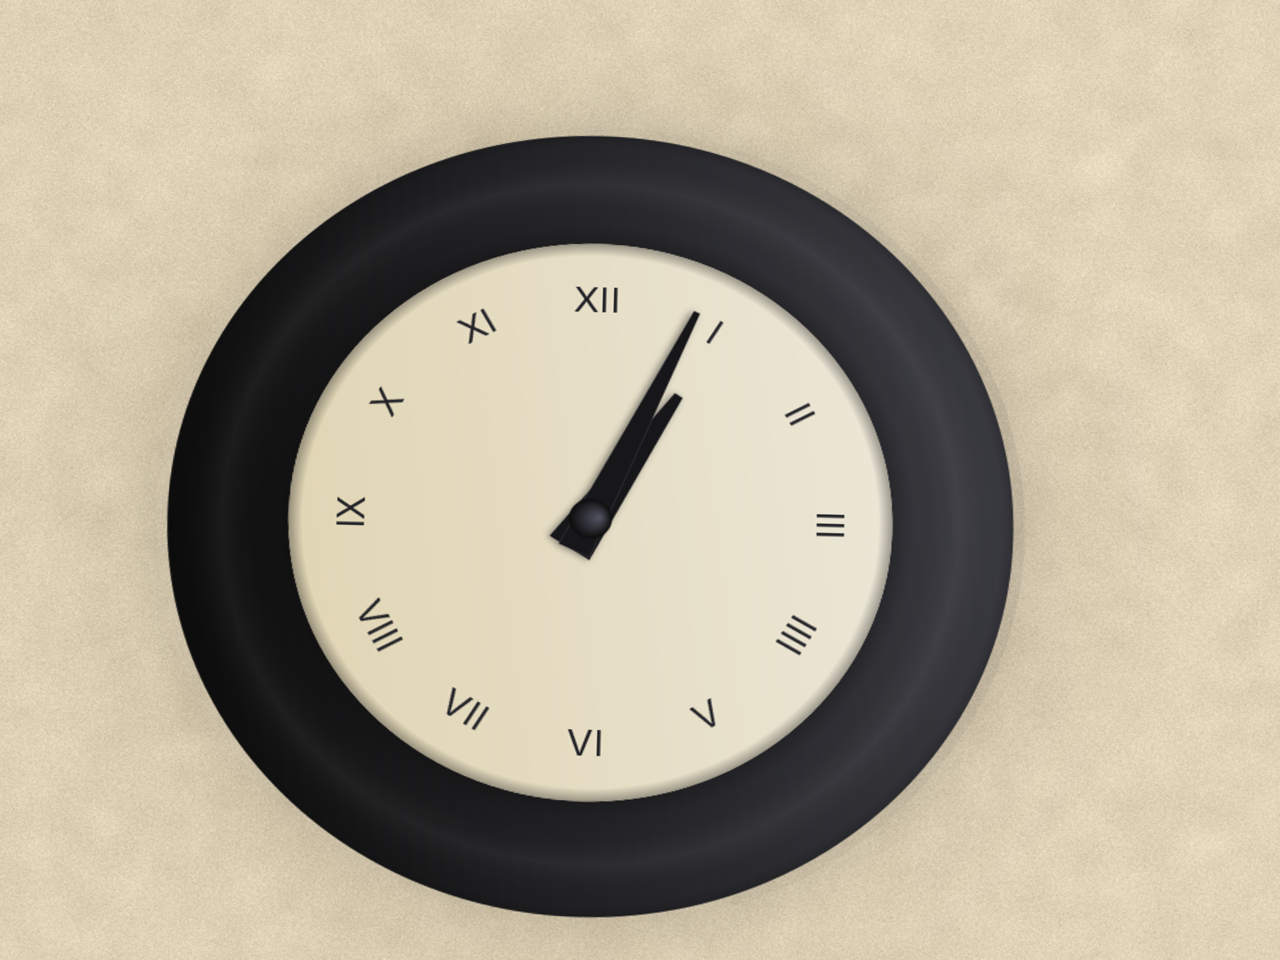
1:04
